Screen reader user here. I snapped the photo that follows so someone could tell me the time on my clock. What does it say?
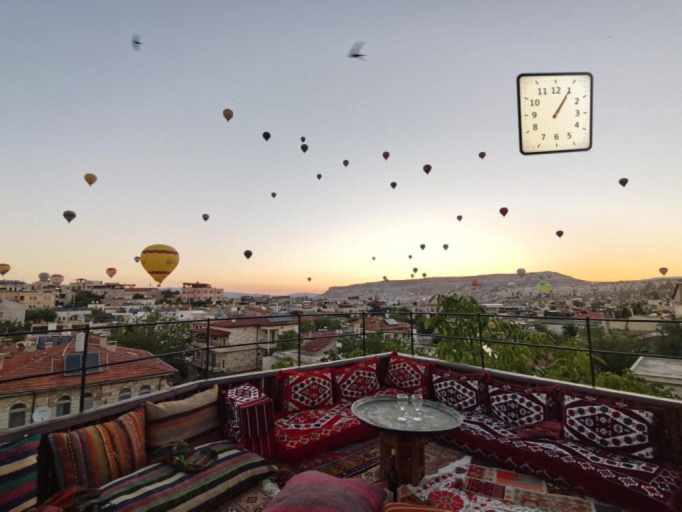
1:05
